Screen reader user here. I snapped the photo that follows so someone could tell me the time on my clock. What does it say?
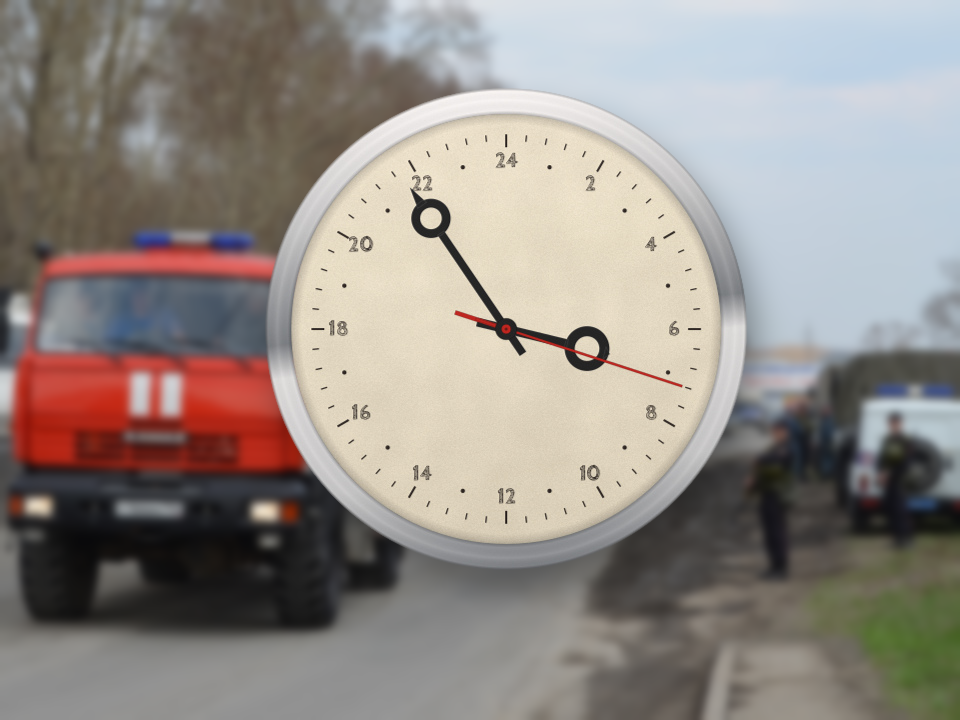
6:54:18
